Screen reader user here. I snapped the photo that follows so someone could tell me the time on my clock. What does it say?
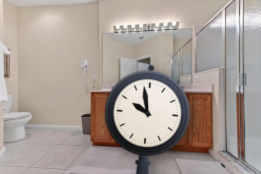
9:58
